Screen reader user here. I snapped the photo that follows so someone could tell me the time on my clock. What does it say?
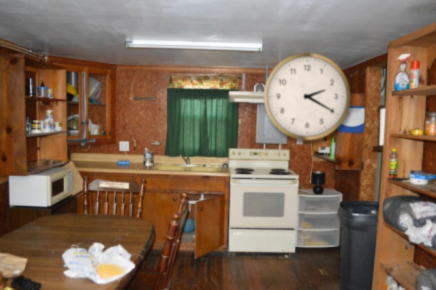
2:20
